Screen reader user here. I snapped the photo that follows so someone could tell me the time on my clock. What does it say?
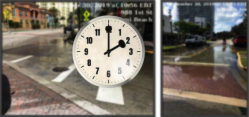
2:00
